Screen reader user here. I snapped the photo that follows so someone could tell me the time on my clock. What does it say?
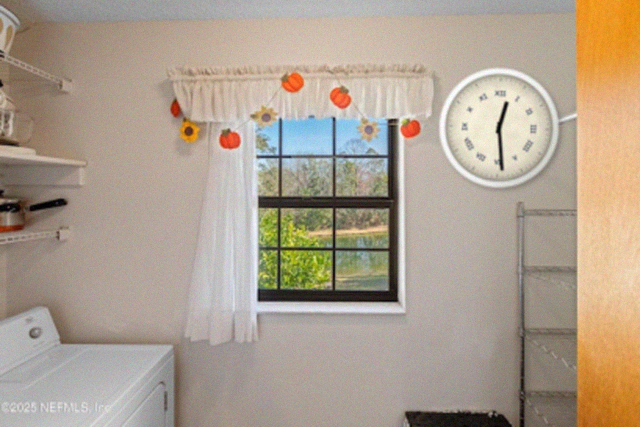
12:29
